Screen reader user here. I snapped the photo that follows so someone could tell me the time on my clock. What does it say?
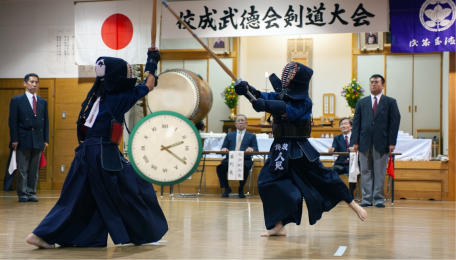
2:21
